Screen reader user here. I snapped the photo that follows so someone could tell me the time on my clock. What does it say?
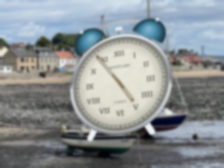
4:54
